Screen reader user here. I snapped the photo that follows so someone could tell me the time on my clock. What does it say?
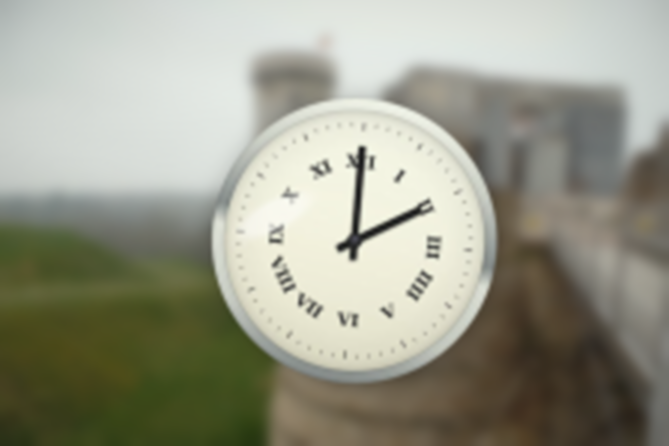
2:00
